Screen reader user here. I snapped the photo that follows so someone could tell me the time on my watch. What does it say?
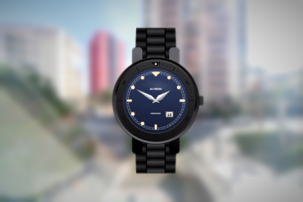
1:50
